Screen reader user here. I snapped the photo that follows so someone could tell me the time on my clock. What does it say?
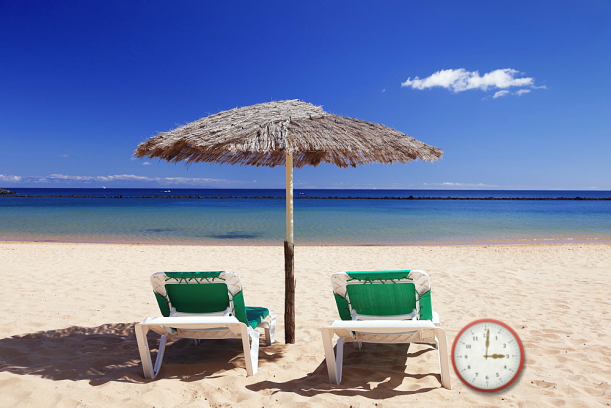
3:01
